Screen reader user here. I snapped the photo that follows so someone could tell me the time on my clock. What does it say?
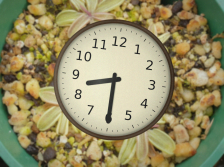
8:30
